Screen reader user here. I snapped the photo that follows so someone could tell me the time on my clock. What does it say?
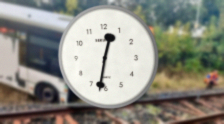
12:32
